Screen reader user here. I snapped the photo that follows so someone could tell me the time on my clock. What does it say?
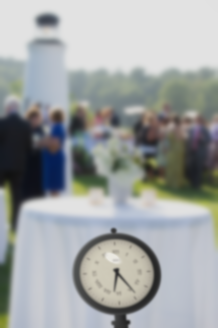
6:24
